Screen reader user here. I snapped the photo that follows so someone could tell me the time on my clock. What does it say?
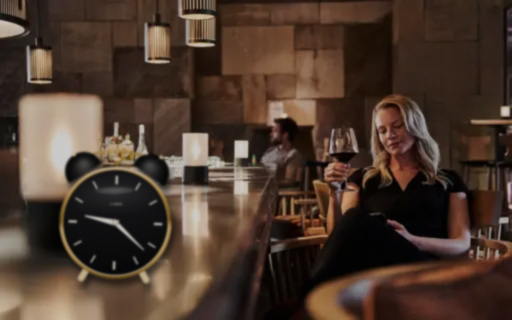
9:22
